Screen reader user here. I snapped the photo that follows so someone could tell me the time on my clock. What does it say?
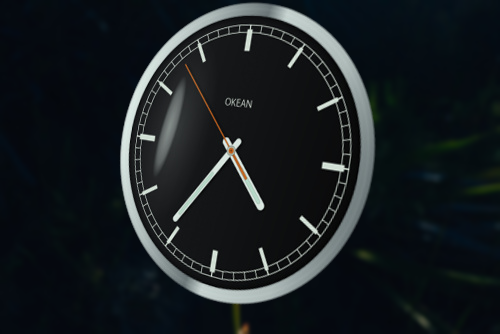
4:35:53
